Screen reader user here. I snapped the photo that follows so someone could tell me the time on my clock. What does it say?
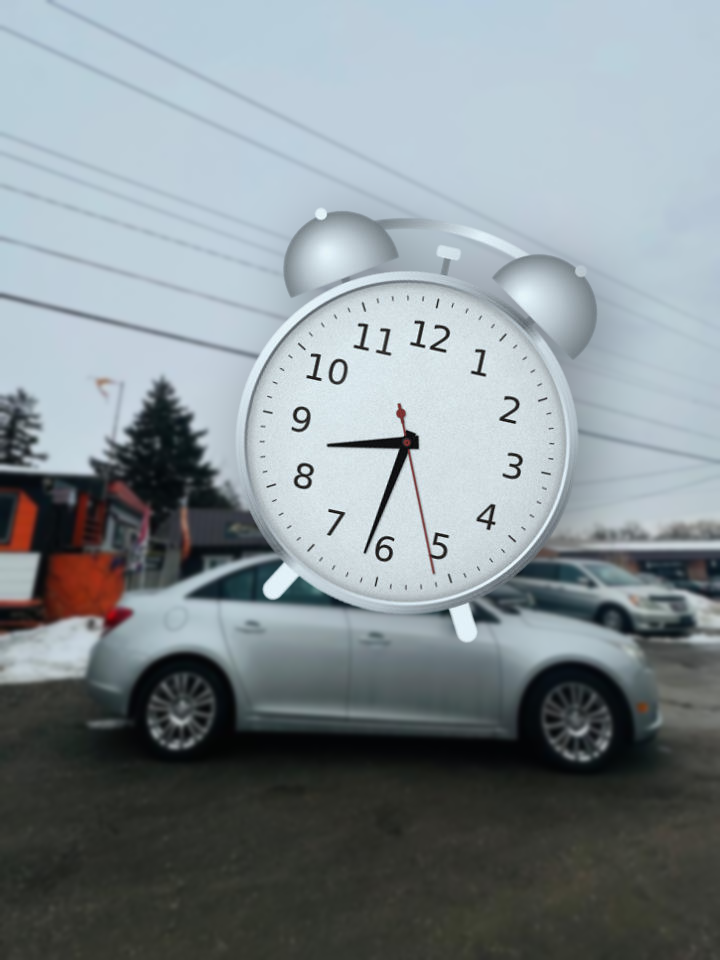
8:31:26
